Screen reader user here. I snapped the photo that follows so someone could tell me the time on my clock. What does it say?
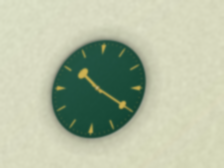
10:20
